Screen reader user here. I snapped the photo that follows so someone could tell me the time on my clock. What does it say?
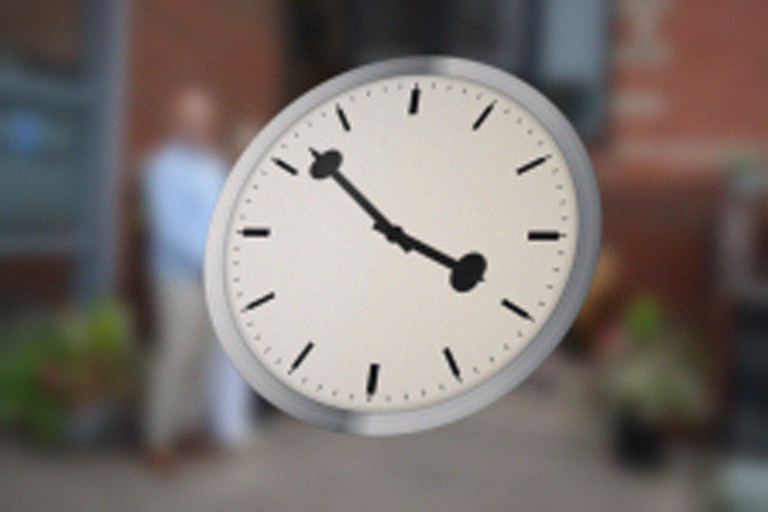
3:52
